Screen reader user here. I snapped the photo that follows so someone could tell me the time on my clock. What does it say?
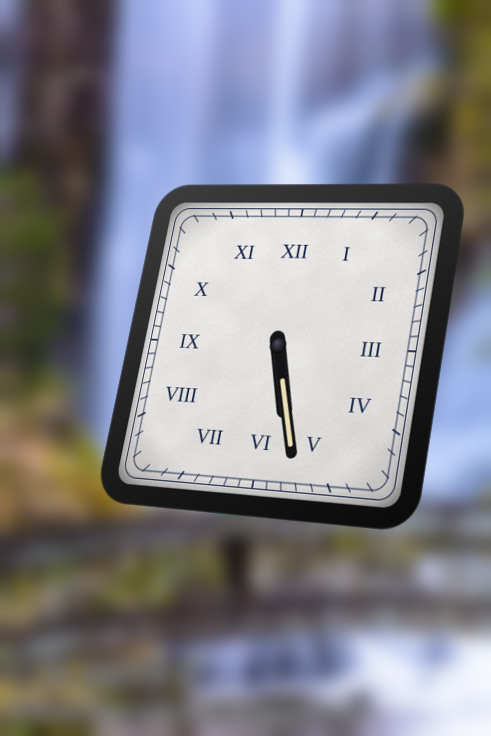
5:27
